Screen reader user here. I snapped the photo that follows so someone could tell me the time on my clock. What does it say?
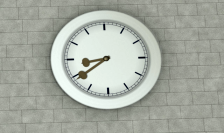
8:39
